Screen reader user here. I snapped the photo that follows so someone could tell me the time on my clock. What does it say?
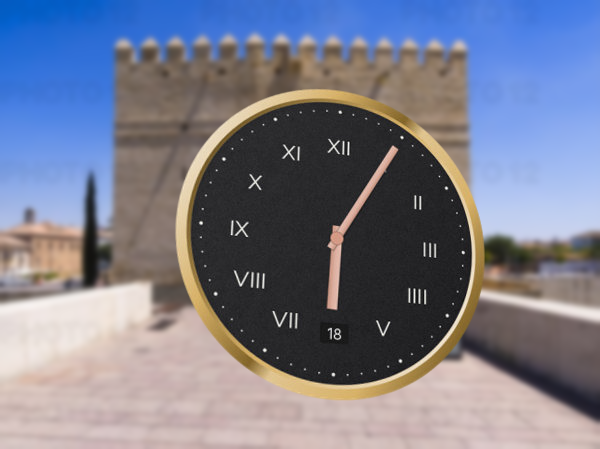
6:05
